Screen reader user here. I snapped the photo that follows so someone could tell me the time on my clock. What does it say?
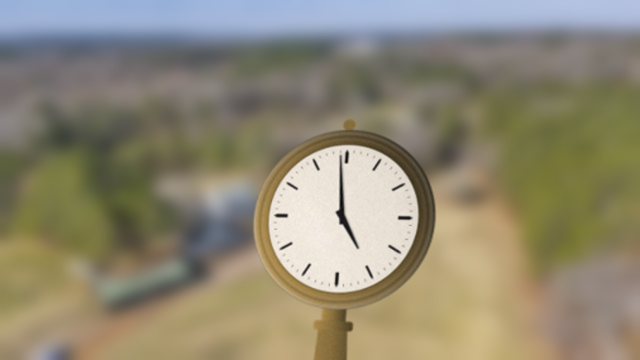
4:59
